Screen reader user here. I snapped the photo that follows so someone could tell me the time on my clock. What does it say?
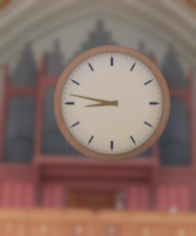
8:47
